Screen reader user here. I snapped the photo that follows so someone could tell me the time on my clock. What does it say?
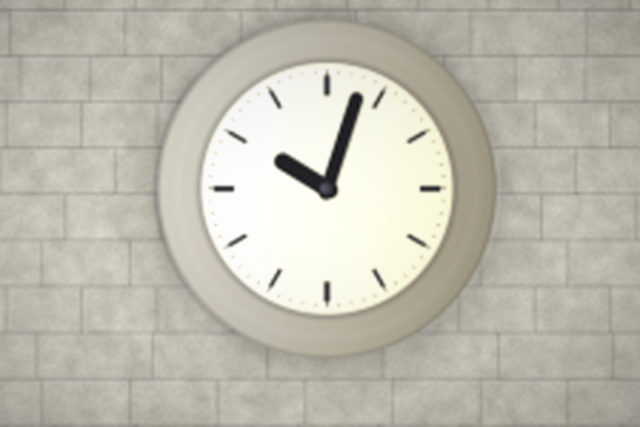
10:03
